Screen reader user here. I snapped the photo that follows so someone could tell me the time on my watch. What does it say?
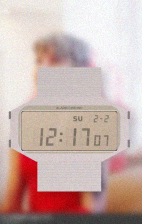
12:17:07
